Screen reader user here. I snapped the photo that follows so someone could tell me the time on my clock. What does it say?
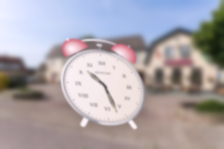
10:27
